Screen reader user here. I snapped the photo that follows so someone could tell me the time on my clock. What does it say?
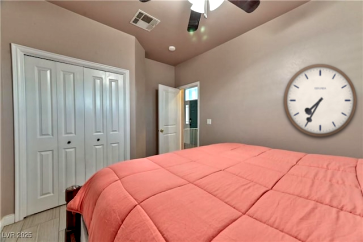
7:35
